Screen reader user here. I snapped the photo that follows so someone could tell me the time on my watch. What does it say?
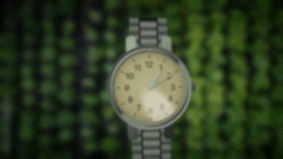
1:10
